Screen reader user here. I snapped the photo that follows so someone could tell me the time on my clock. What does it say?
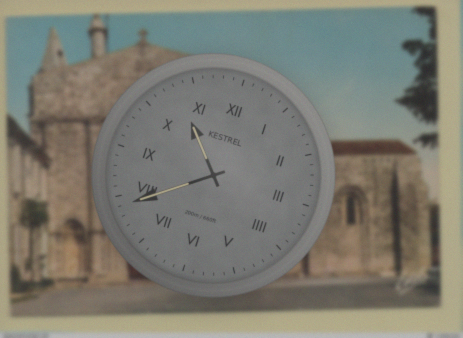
10:39
